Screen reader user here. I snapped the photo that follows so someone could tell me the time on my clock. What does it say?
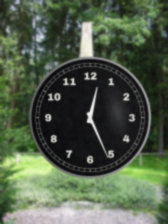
12:26
